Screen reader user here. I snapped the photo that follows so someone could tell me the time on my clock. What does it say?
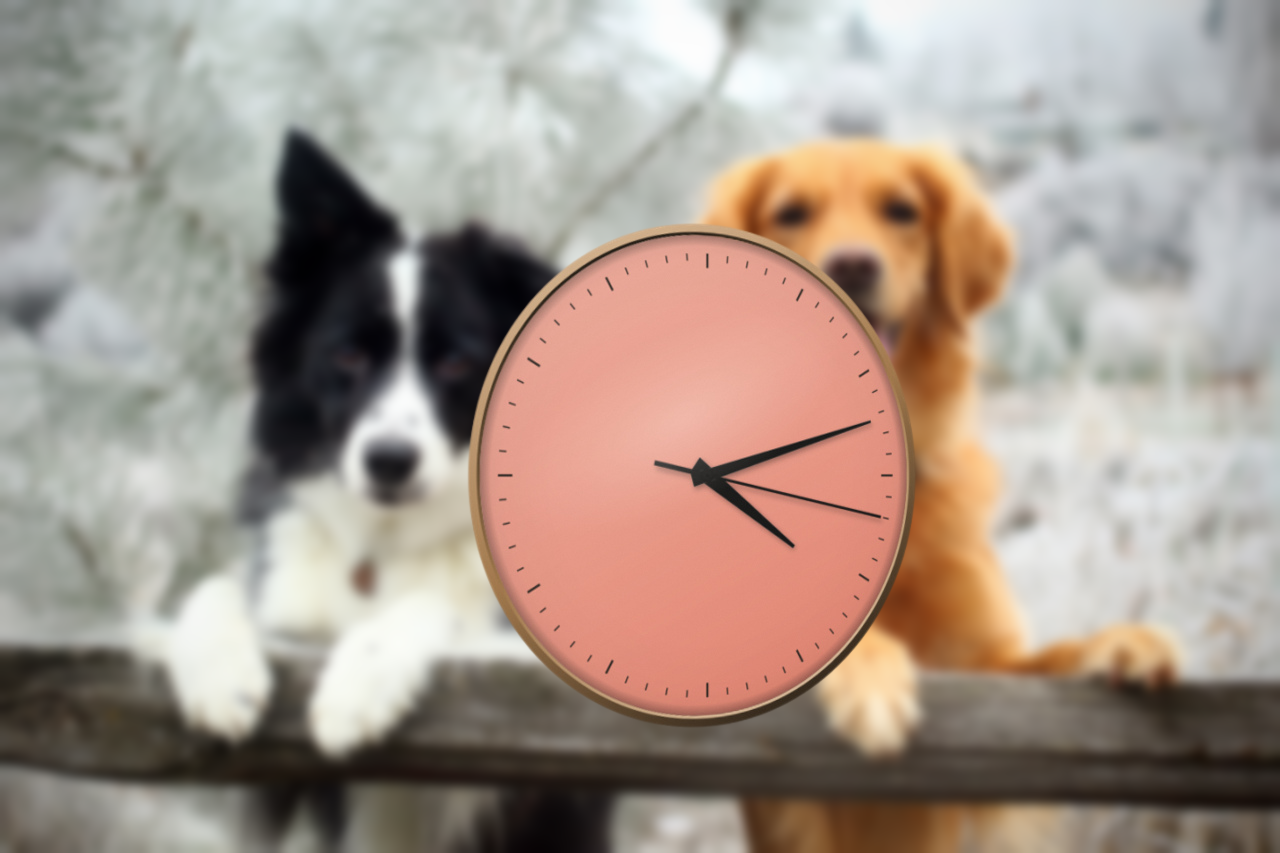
4:12:17
